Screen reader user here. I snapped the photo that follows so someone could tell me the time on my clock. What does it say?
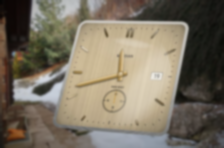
11:42
